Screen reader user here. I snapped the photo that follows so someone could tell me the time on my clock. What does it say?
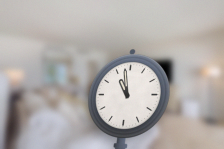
10:58
